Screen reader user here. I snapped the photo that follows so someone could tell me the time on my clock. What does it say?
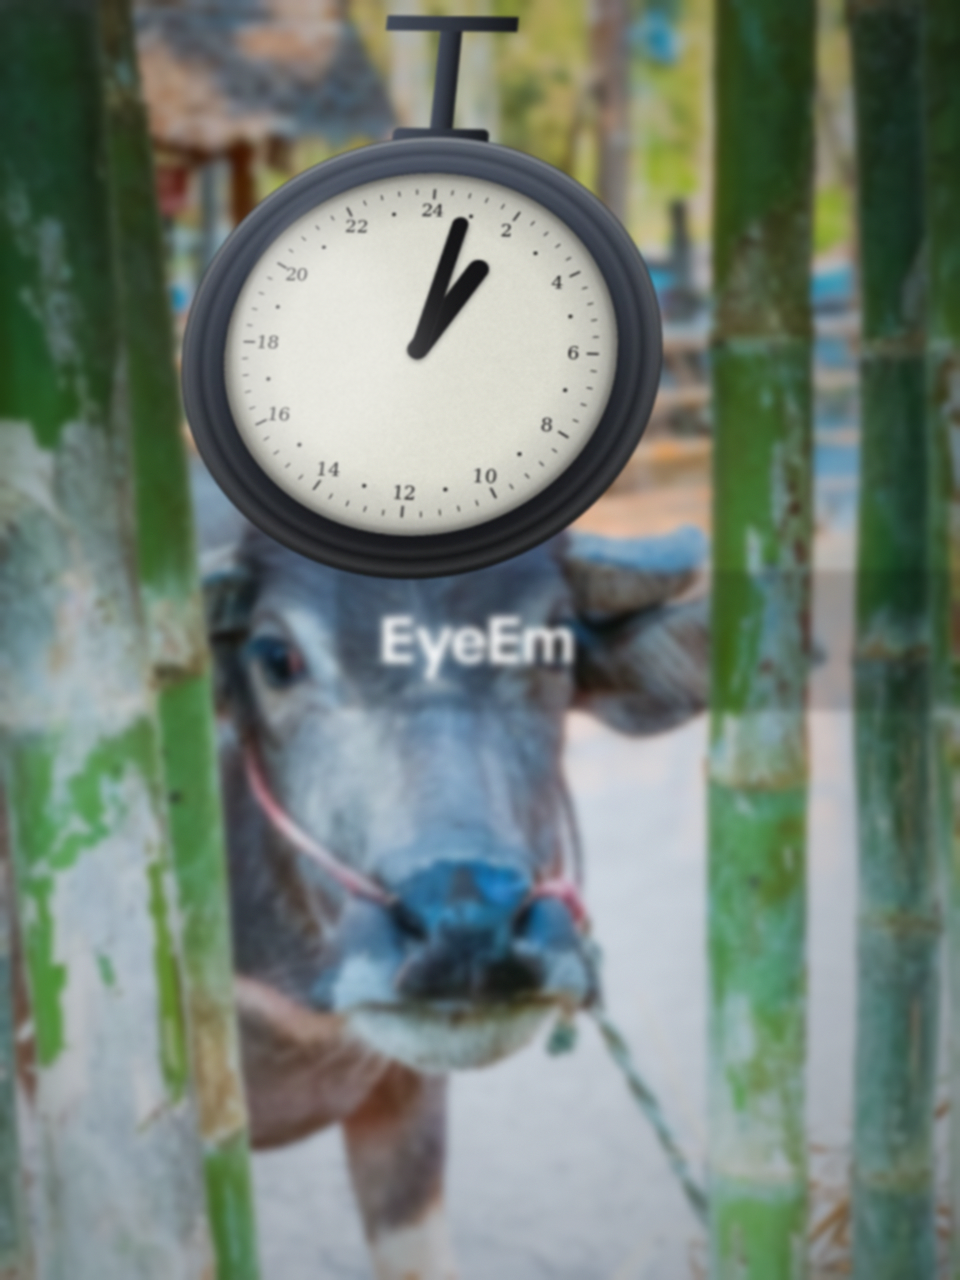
2:02
